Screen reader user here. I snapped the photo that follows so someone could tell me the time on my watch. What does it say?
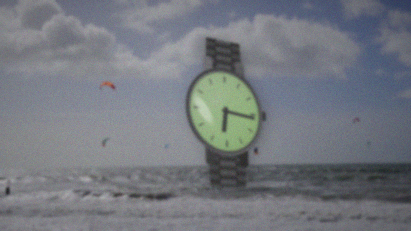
6:16
